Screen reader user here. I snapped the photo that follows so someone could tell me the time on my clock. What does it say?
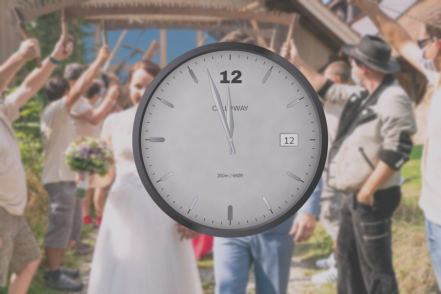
11:57
